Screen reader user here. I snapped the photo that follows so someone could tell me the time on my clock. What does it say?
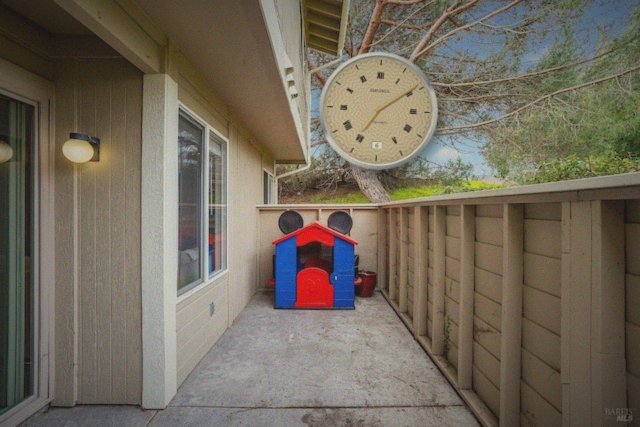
7:09
